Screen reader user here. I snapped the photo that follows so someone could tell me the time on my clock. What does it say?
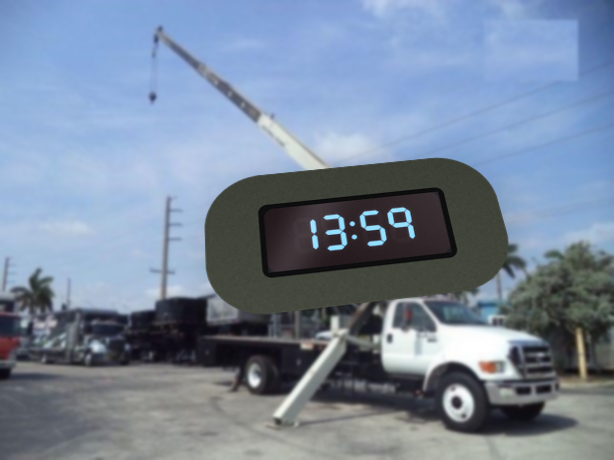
13:59
